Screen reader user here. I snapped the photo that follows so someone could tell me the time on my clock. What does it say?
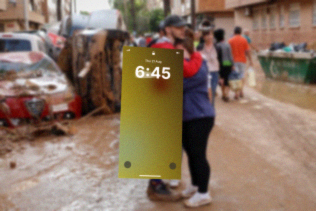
6:45
